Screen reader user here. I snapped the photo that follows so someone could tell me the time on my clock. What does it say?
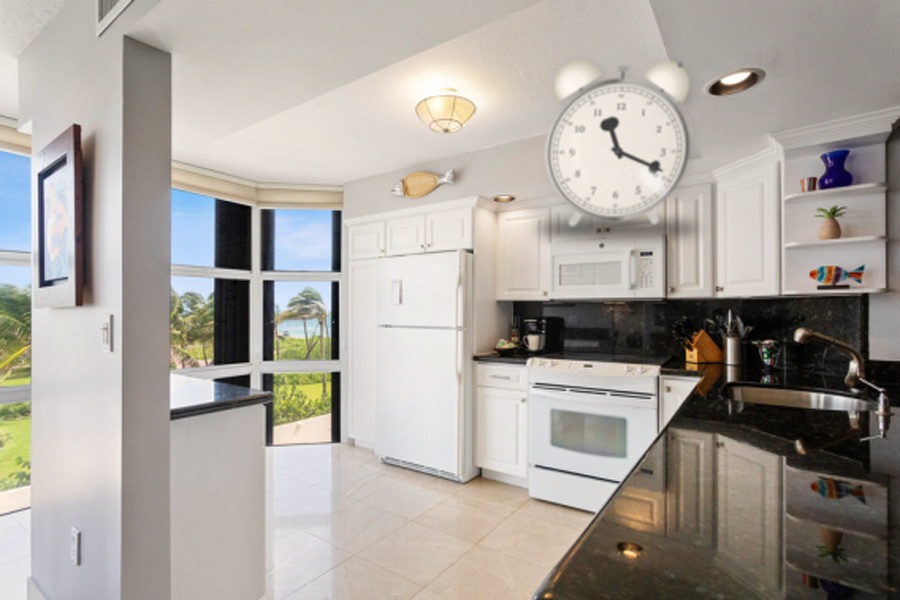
11:19
